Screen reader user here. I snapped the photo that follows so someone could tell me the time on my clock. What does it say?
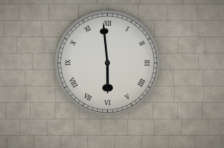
5:59
